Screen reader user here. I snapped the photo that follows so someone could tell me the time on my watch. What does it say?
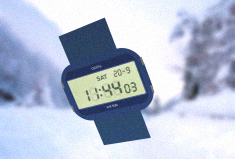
11:44:03
